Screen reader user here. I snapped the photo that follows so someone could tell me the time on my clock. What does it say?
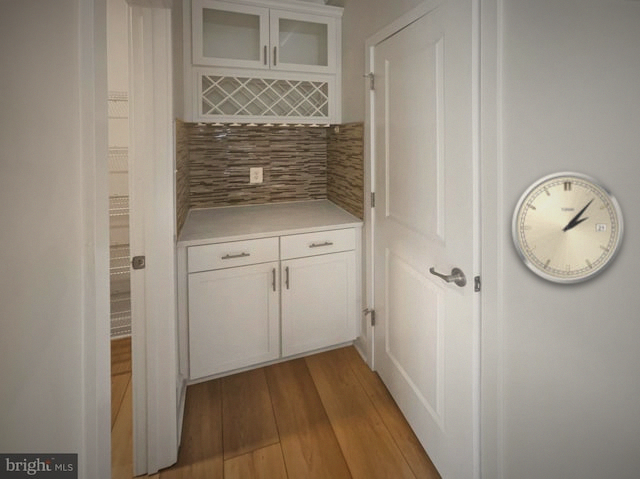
2:07
